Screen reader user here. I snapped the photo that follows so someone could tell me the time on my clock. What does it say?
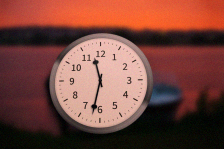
11:32
